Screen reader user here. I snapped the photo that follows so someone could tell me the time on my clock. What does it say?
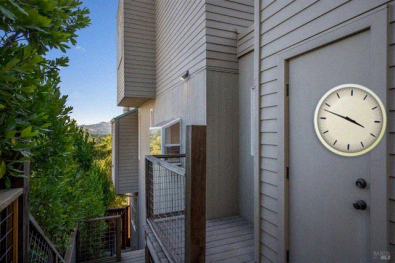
3:48
